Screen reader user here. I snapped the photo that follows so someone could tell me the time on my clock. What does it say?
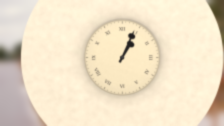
1:04
